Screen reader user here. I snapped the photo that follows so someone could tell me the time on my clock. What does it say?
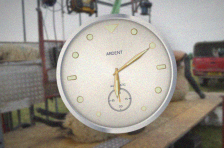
6:10
